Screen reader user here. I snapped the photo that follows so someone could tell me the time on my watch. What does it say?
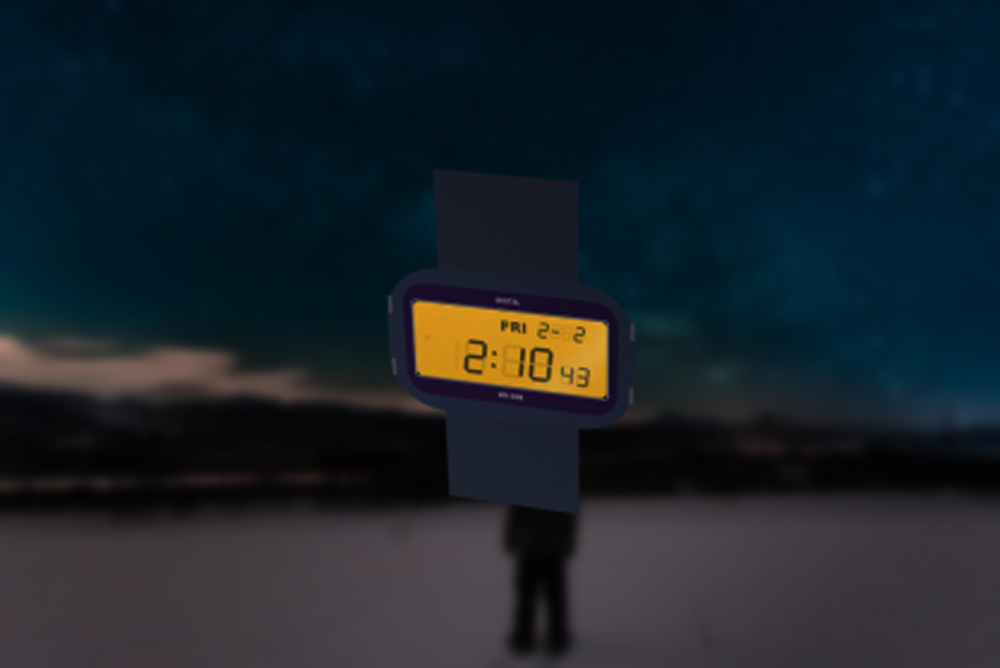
2:10:43
